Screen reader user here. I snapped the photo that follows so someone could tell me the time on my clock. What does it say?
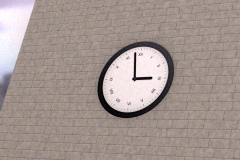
2:58
